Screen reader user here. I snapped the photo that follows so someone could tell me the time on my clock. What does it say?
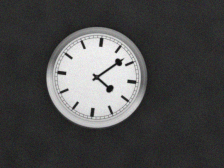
4:08
